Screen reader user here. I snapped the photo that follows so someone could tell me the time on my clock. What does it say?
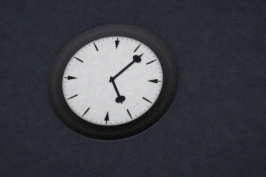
5:07
